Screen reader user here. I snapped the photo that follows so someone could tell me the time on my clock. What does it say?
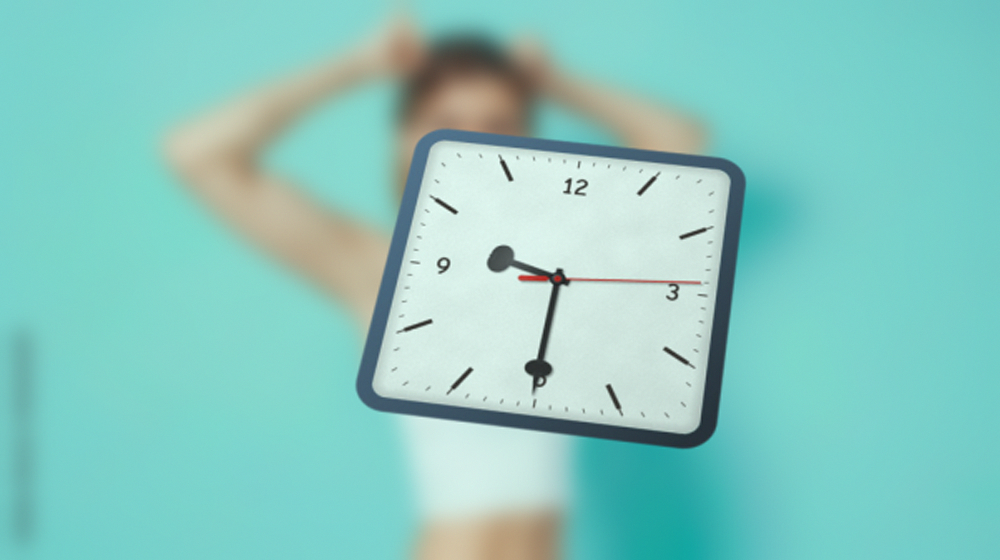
9:30:14
